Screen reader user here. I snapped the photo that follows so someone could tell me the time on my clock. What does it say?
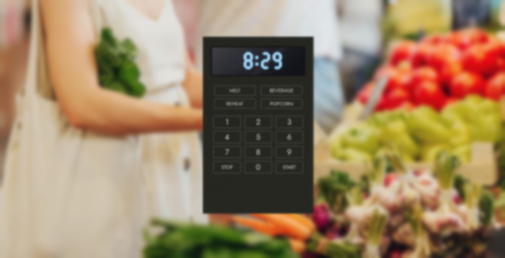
8:29
